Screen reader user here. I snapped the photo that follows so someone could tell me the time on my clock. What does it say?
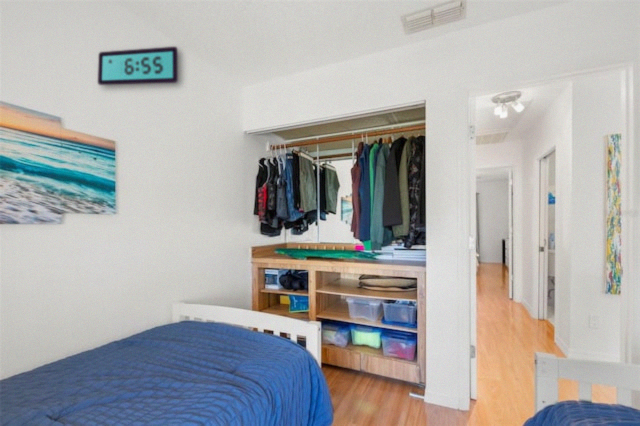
6:55
